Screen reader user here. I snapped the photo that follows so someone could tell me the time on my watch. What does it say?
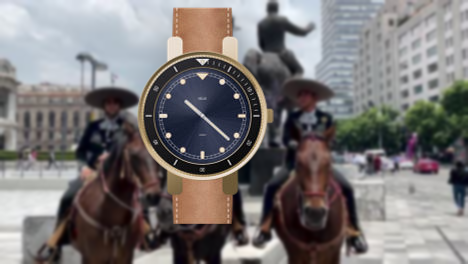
10:22
